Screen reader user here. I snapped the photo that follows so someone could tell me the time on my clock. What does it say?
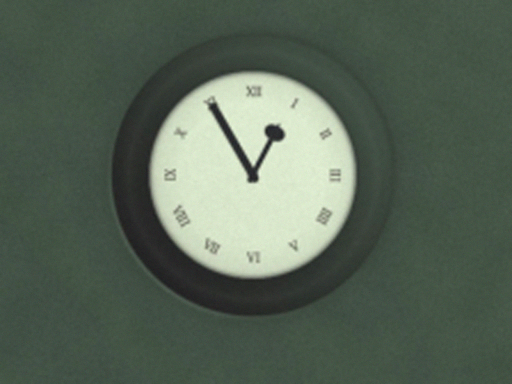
12:55
